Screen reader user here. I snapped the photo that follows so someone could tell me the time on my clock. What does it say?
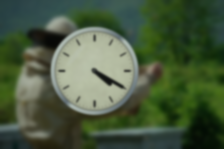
4:20
